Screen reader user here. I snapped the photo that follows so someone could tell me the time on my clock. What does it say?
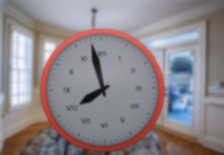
7:58
